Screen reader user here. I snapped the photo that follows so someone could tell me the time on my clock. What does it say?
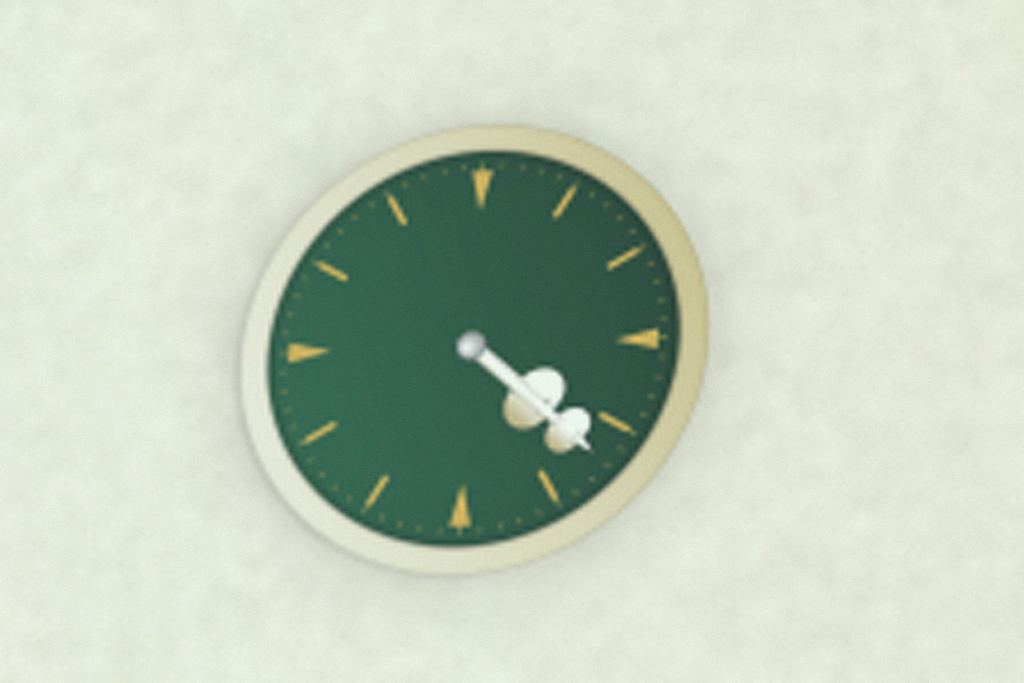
4:22
